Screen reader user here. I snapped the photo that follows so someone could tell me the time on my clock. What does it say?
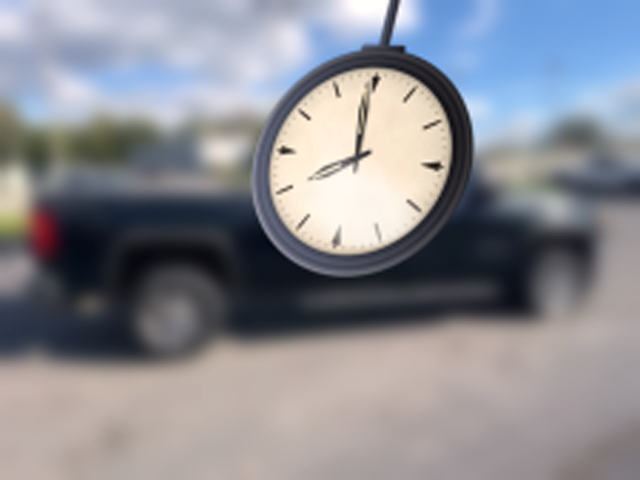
7:59
